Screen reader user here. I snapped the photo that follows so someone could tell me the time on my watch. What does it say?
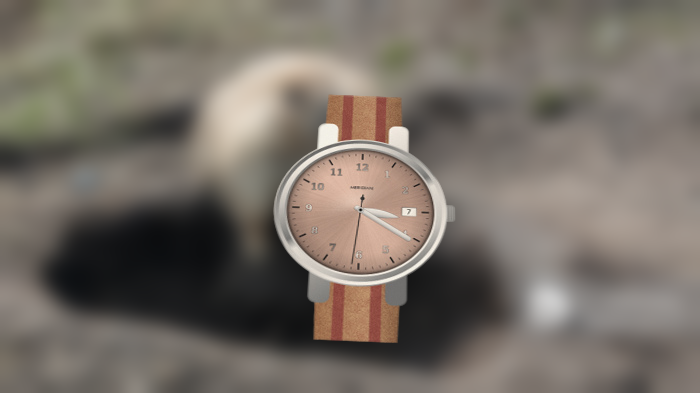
3:20:31
